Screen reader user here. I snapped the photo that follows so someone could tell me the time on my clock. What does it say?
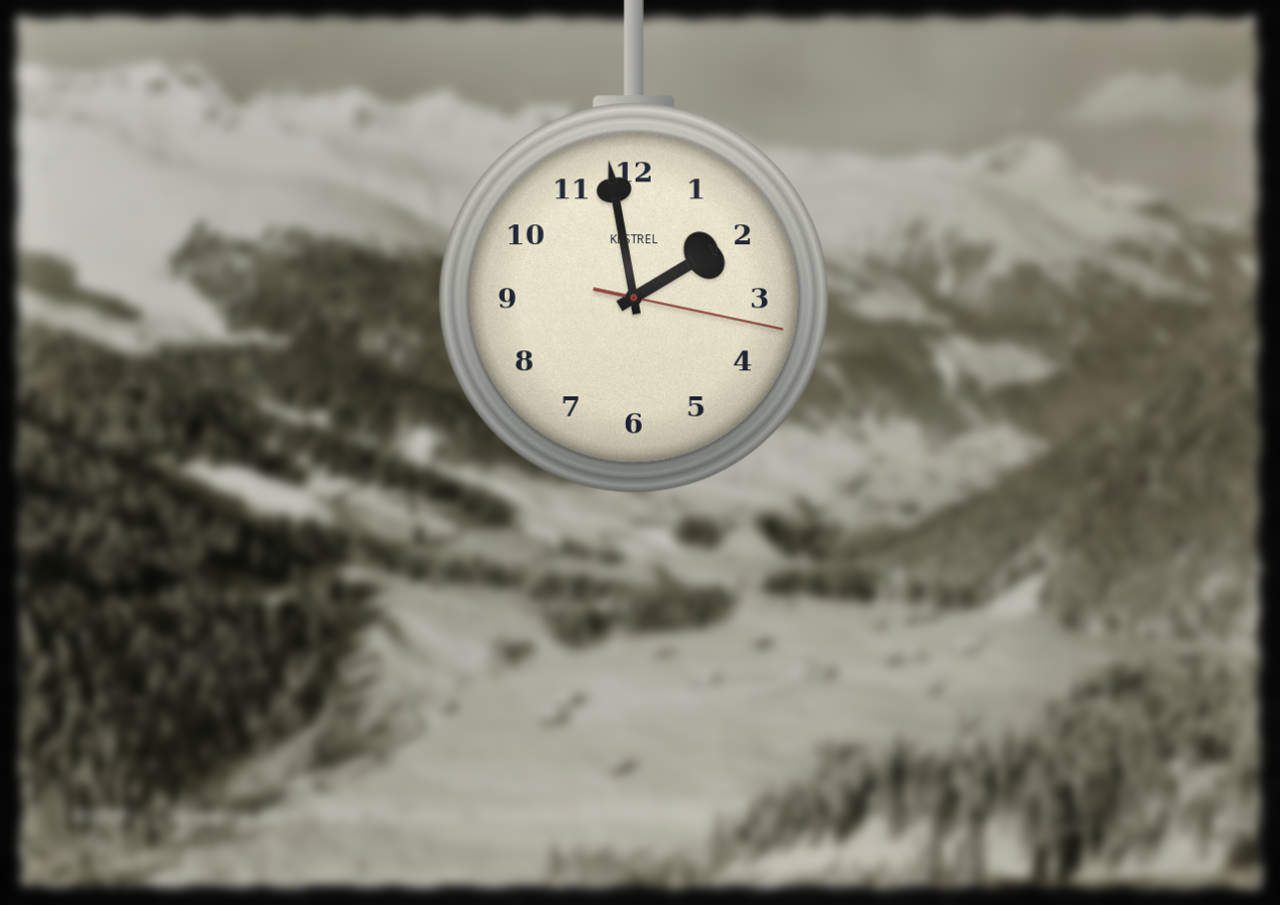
1:58:17
